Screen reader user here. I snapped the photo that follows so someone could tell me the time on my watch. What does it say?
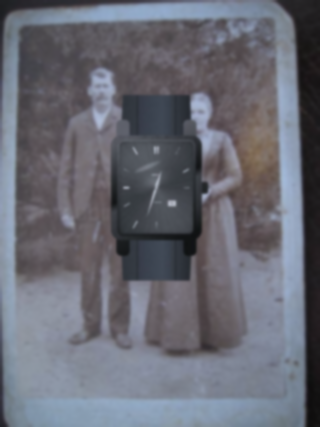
12:33
